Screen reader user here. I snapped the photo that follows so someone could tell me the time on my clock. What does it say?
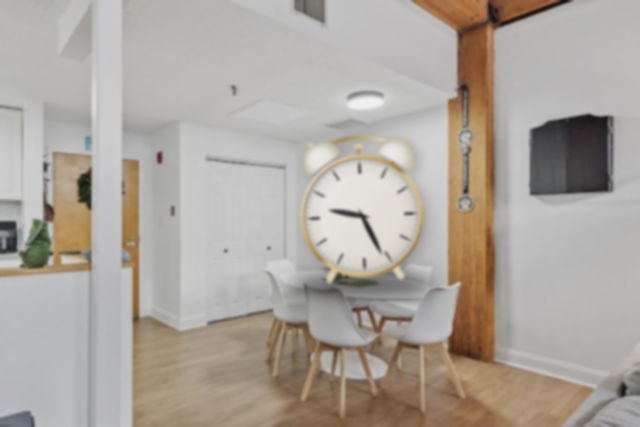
9:26
